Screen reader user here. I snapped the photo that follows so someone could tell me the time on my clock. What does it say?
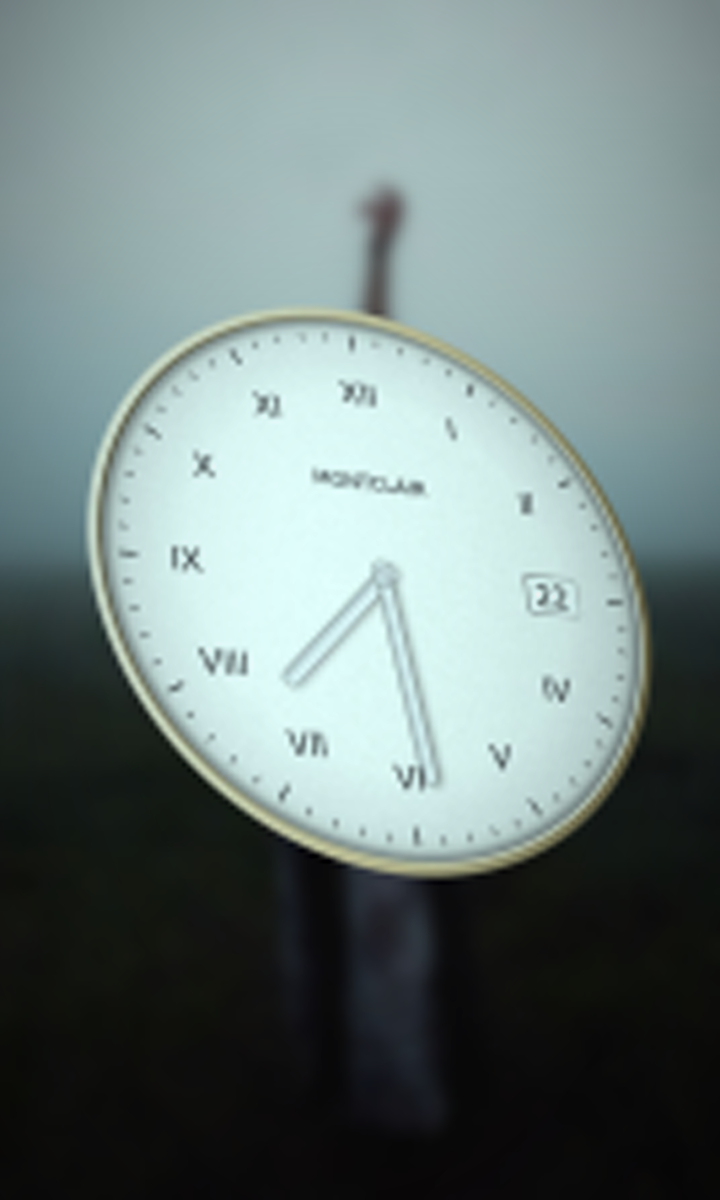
7:29
